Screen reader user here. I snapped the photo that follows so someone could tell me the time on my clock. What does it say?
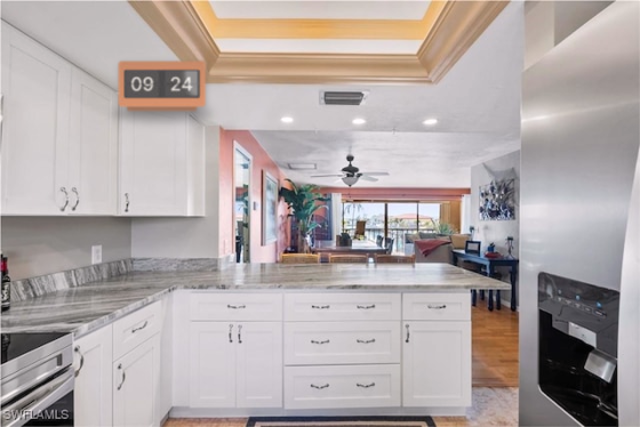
9:24
